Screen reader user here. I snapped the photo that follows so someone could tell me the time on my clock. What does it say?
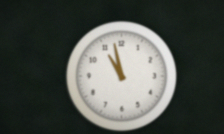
10:58
